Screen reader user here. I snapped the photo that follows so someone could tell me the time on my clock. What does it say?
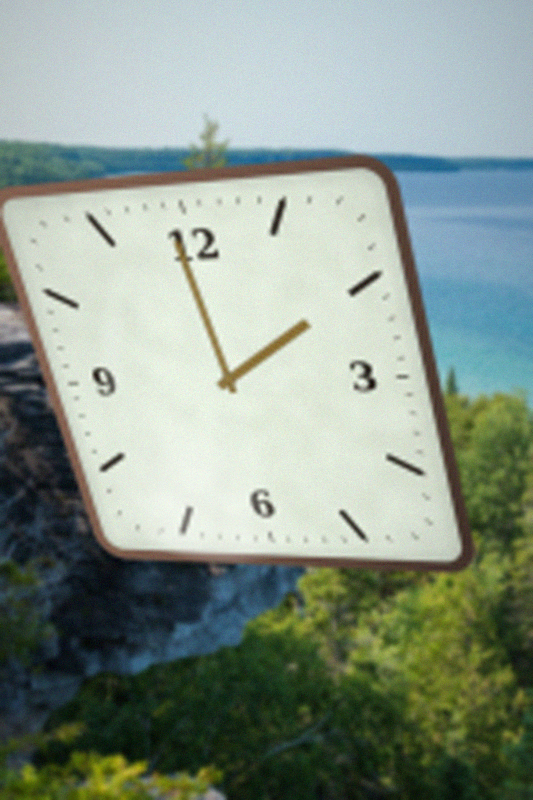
1:59
